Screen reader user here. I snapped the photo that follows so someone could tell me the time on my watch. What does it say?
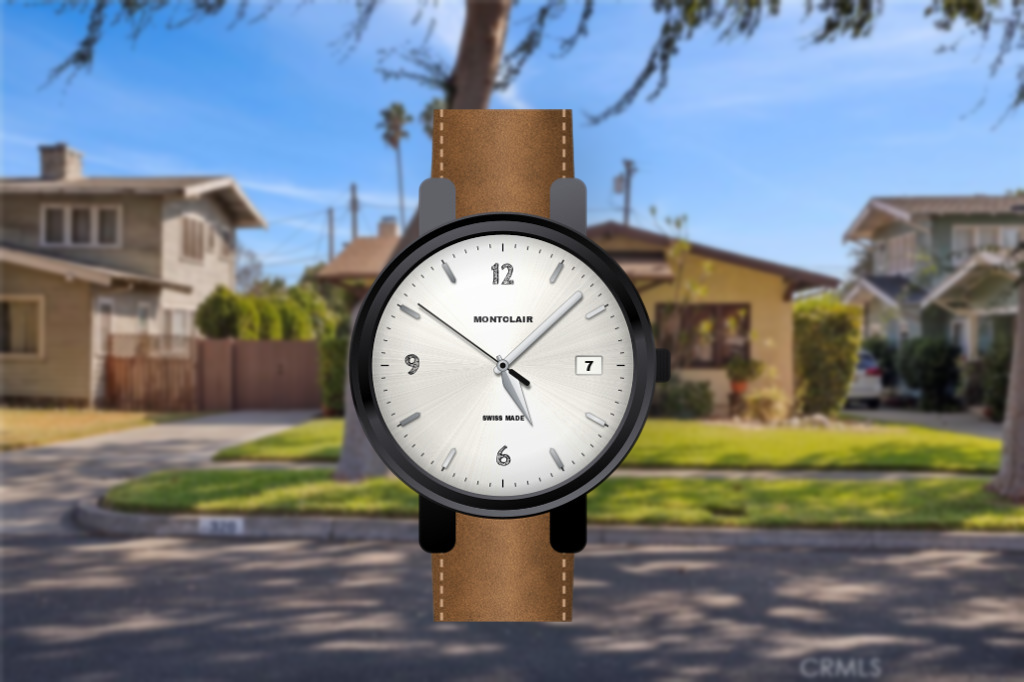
5:07:51
